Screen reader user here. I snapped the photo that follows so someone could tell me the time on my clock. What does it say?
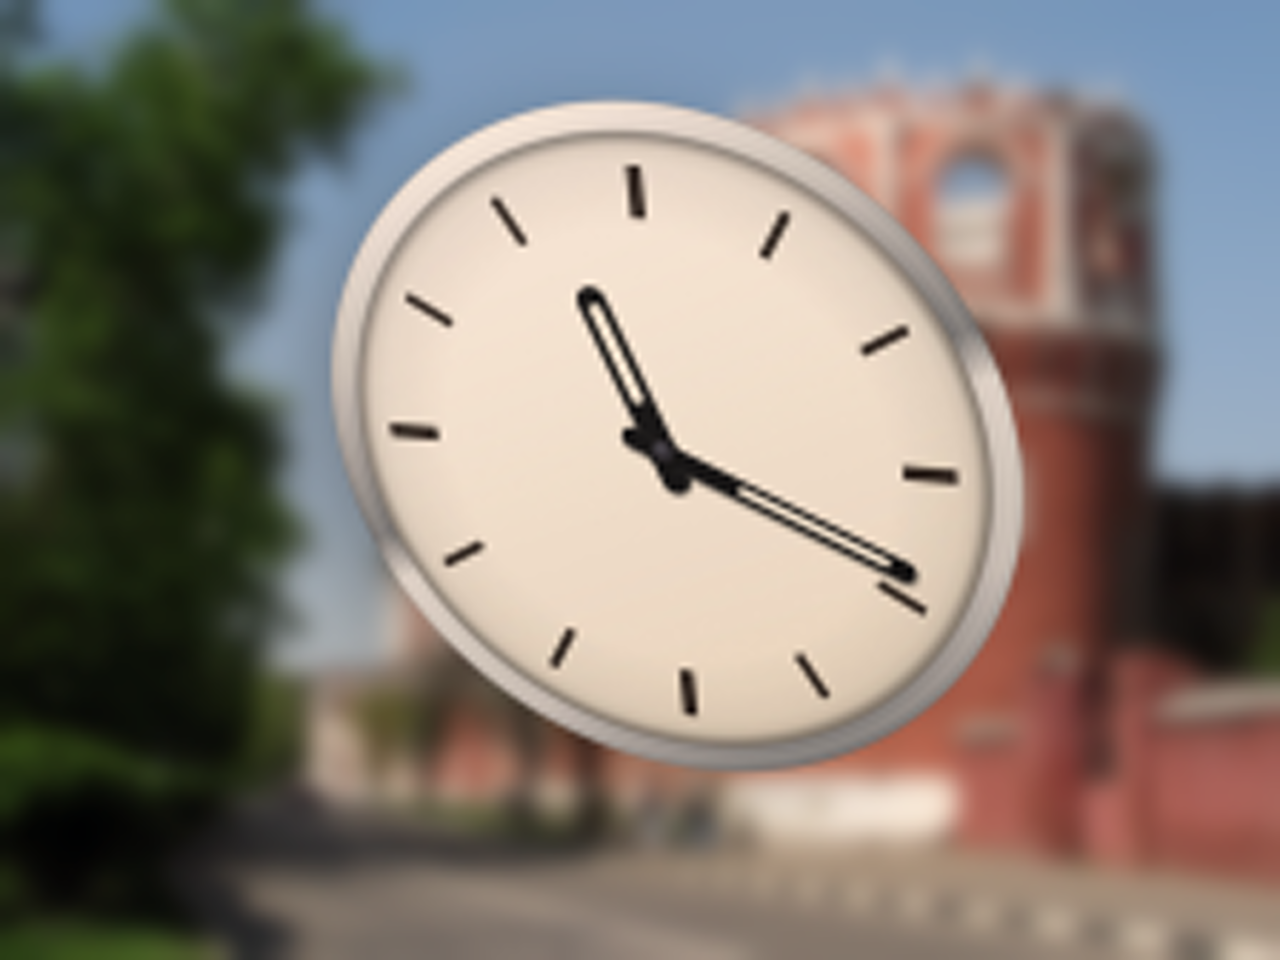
11:19
